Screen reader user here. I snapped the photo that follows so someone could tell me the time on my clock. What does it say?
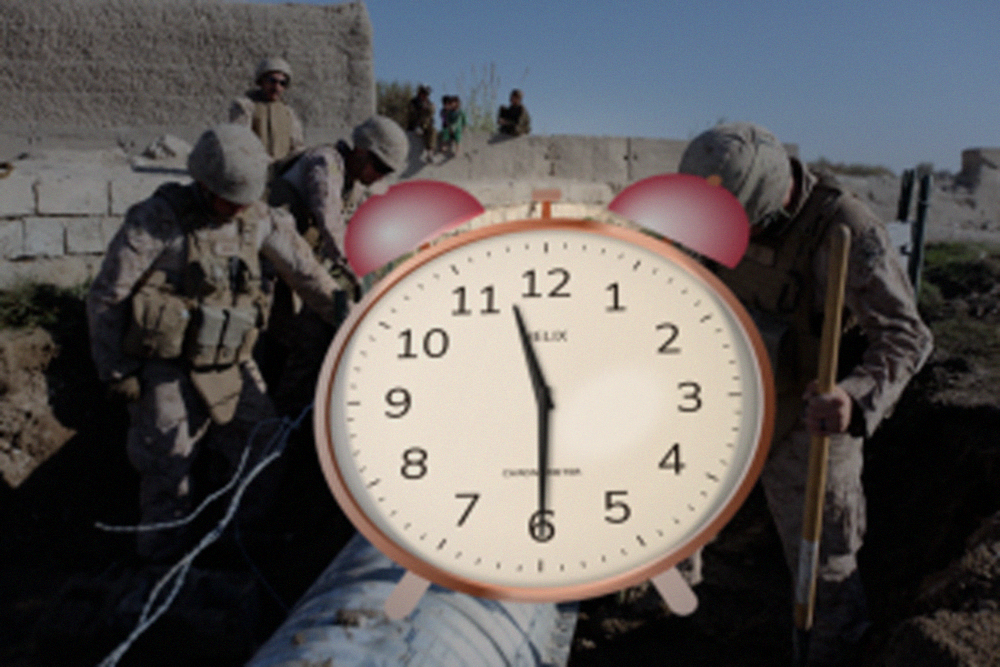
11:30
